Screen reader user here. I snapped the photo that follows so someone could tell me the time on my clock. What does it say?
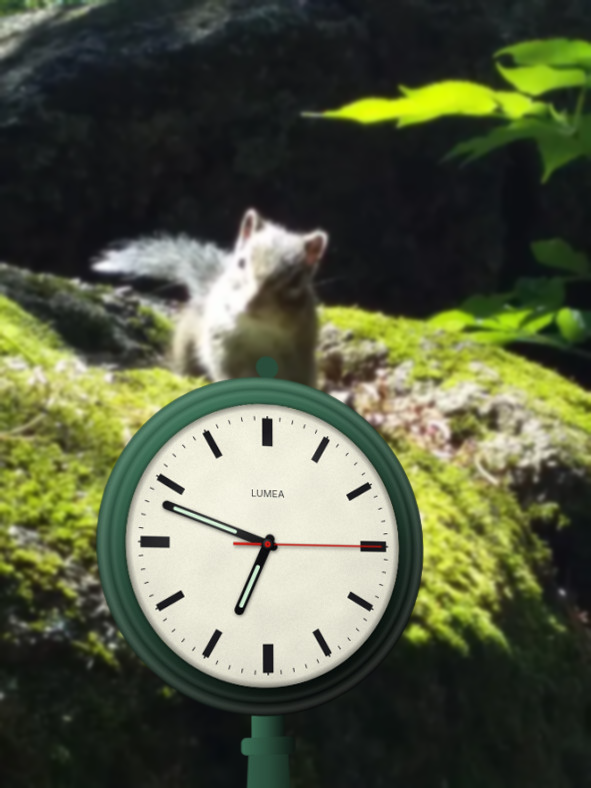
6:48:15
